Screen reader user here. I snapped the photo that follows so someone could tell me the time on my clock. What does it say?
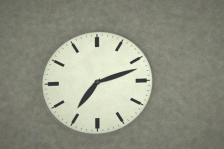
7:12
